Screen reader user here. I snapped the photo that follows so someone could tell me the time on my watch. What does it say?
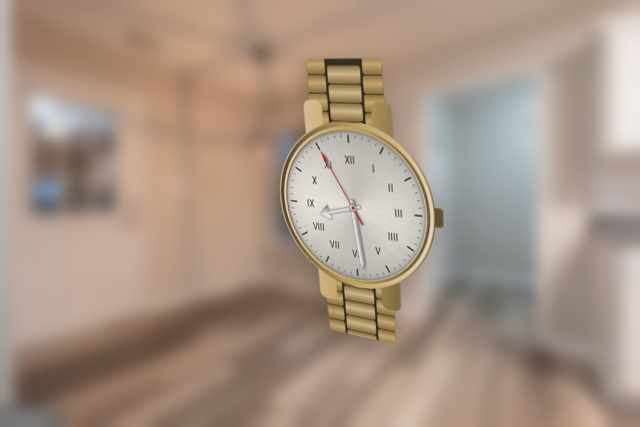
8:28:55
